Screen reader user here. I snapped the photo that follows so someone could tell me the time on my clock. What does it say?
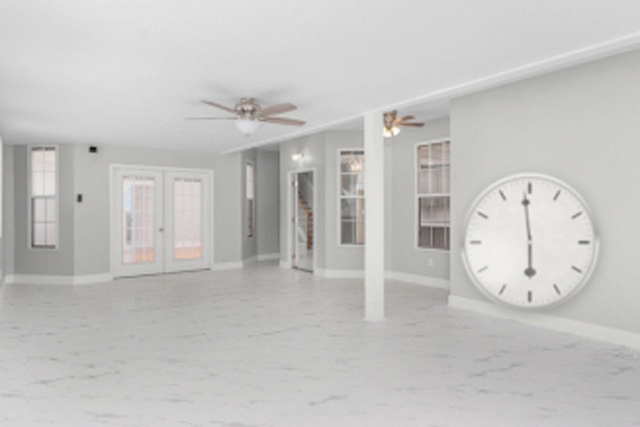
5:59
